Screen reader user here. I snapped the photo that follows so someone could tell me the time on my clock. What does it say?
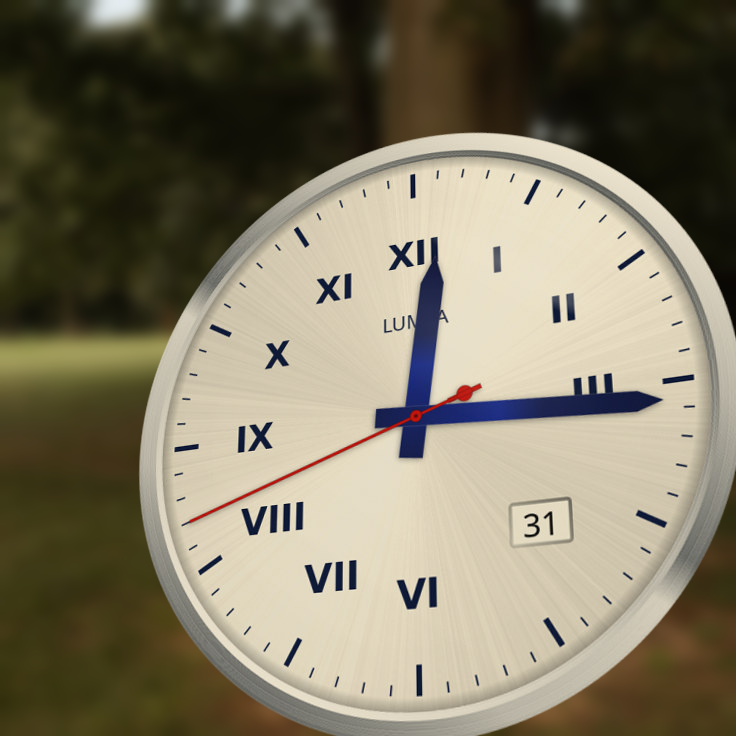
12:15:42
